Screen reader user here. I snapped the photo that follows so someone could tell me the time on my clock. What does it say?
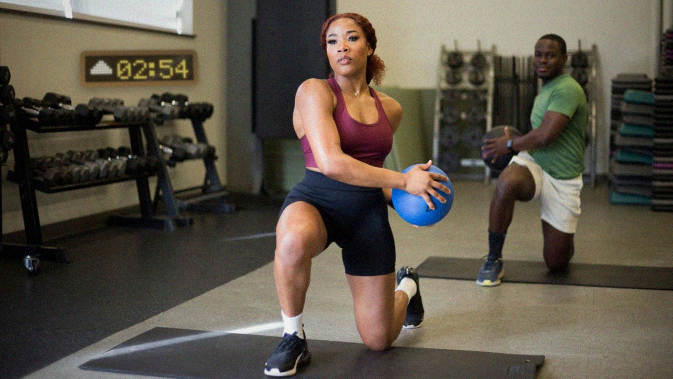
2:54
